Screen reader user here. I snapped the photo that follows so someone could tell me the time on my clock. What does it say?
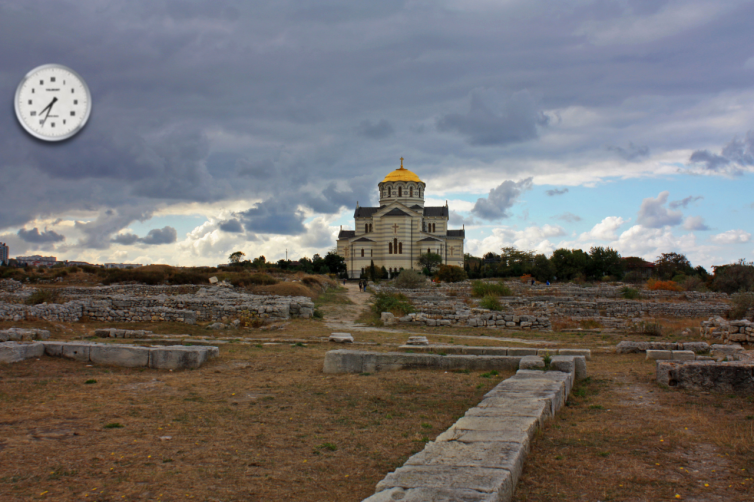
7:34
